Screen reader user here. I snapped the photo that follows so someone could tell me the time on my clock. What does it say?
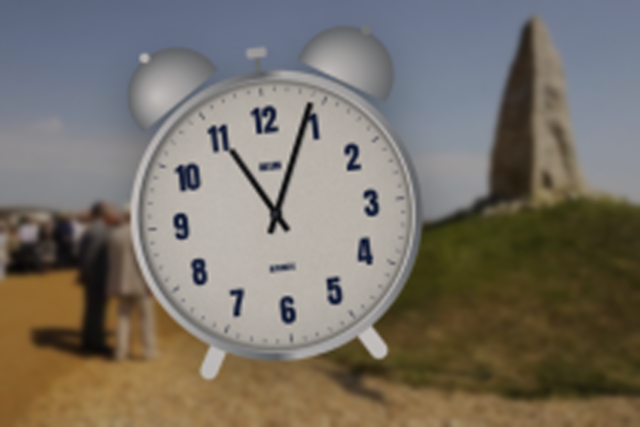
11:04
